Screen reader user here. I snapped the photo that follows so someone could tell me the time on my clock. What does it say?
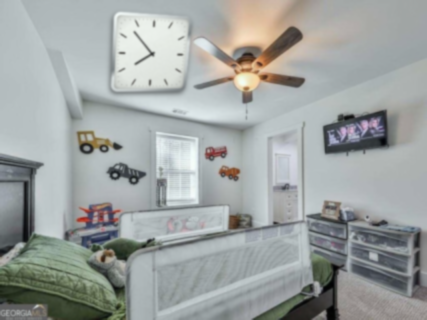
7:53
